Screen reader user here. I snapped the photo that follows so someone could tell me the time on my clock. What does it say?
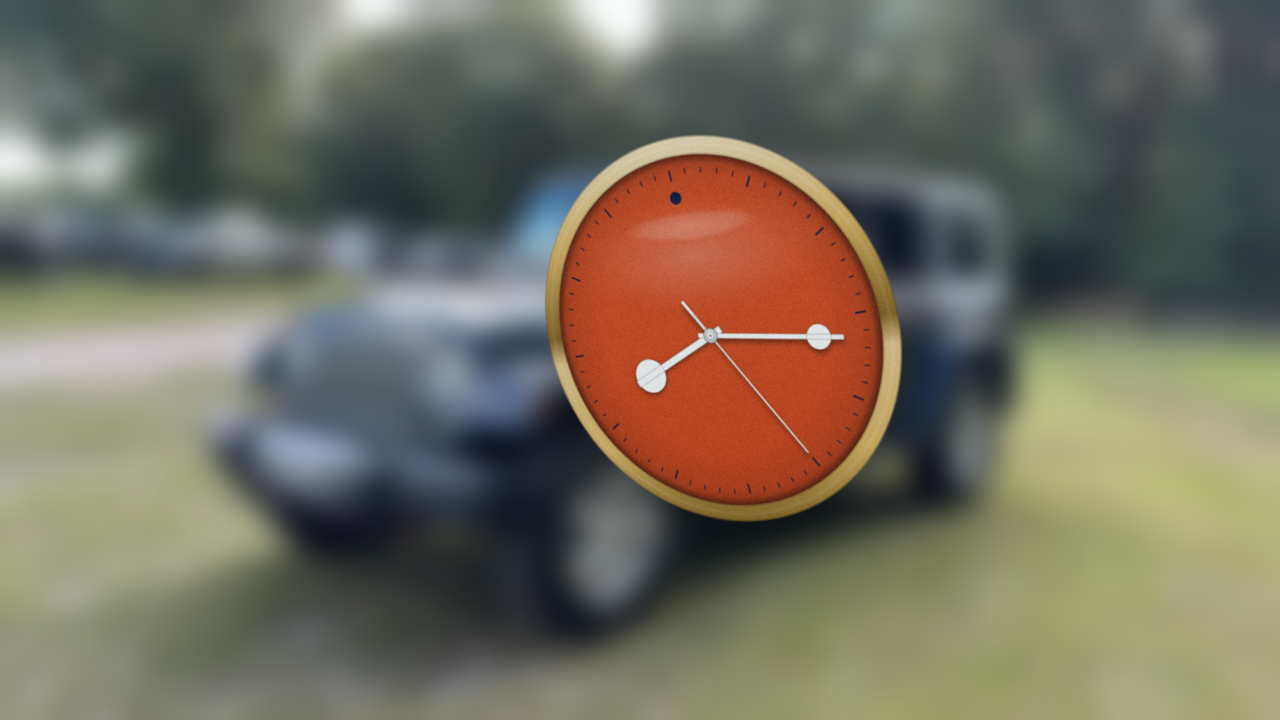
8:16:25
